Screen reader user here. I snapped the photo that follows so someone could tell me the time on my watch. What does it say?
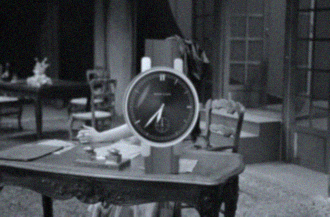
6:37
